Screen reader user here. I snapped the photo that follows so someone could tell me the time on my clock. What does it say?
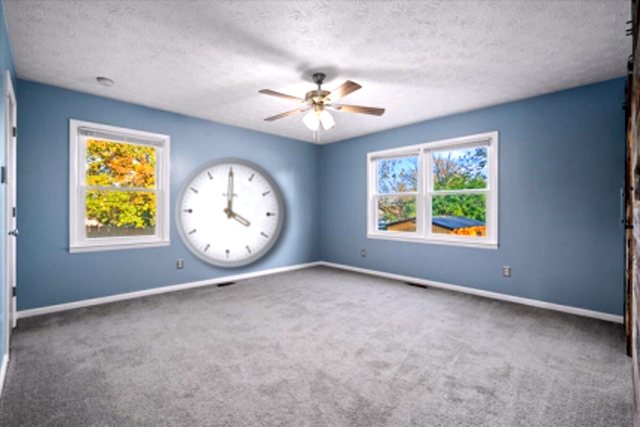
4:00
